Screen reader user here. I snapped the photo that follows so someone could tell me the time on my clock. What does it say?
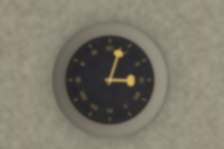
3:03
